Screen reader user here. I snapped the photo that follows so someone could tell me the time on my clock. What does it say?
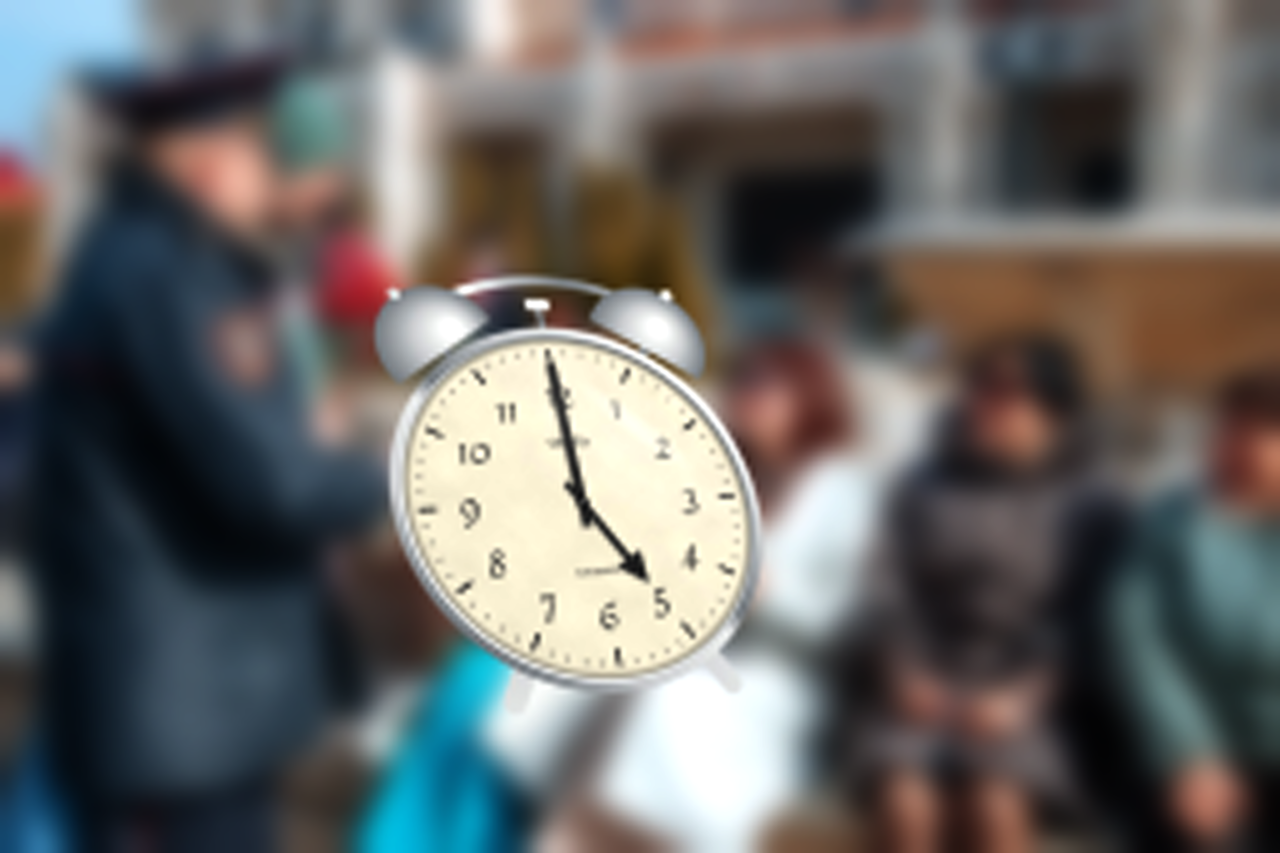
5:00
